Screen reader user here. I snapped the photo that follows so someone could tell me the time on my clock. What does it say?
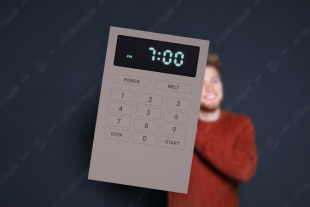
7:00
